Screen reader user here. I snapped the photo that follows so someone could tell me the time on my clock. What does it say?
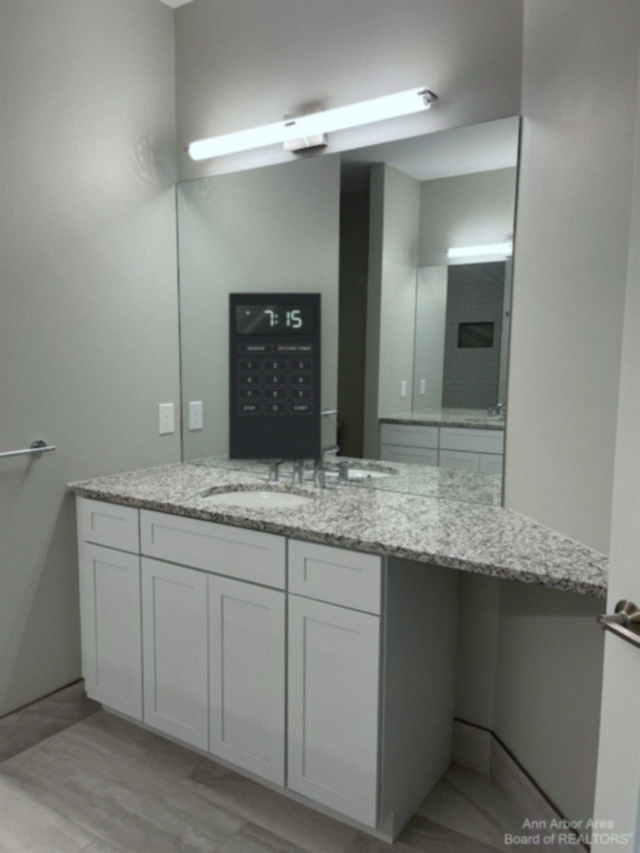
7:15
